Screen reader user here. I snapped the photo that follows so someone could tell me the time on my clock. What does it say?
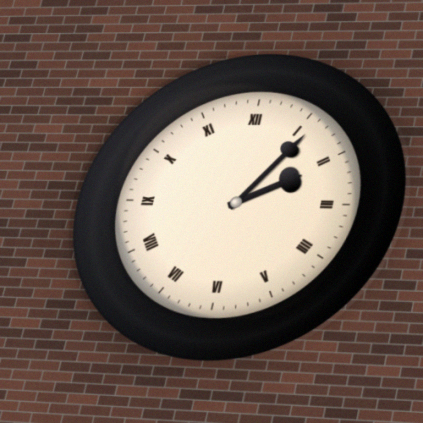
2:06
